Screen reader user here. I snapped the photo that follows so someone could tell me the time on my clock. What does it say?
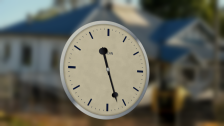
11:27
